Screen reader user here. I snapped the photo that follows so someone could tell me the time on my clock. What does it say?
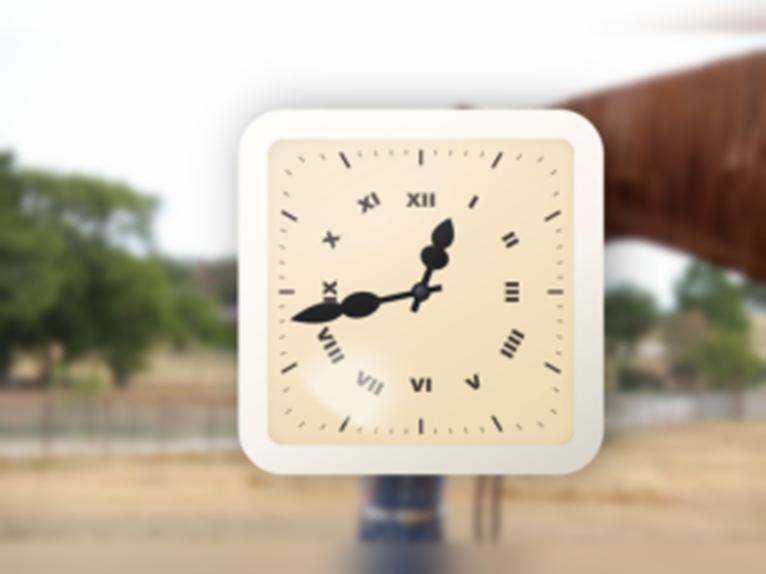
12:43
